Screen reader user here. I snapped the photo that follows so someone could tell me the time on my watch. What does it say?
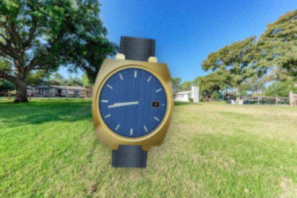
8:43
